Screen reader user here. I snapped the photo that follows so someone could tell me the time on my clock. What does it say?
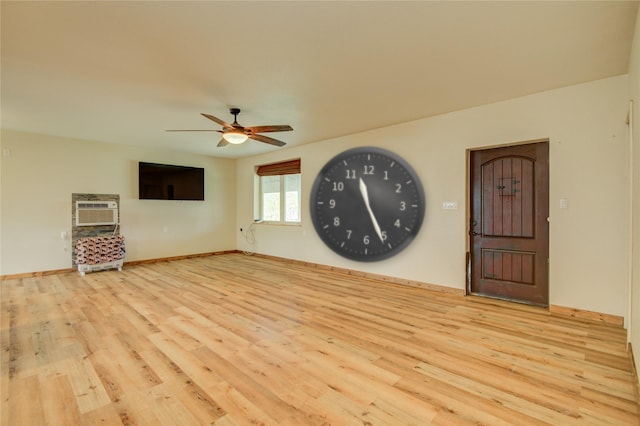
11:26
